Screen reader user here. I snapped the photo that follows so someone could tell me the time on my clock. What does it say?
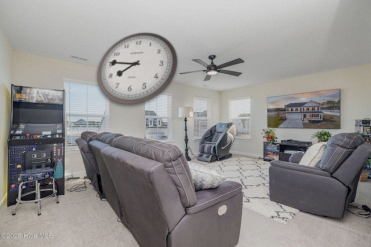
7:46
